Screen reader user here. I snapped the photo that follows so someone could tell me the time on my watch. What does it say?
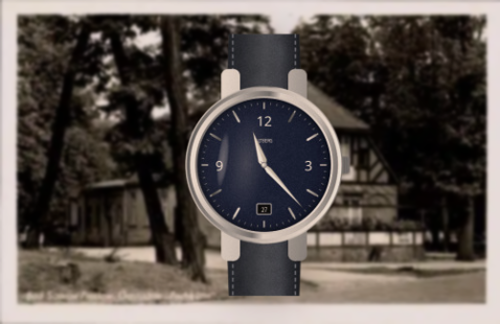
11:23
